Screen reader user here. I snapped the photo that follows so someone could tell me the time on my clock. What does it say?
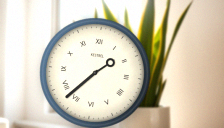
1:37
